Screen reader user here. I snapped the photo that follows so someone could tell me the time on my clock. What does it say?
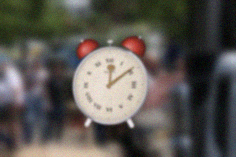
12:09
